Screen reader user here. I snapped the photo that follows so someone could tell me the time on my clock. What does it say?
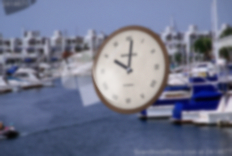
10:01
